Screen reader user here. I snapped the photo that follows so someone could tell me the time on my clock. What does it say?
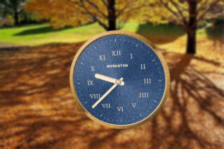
9:38
